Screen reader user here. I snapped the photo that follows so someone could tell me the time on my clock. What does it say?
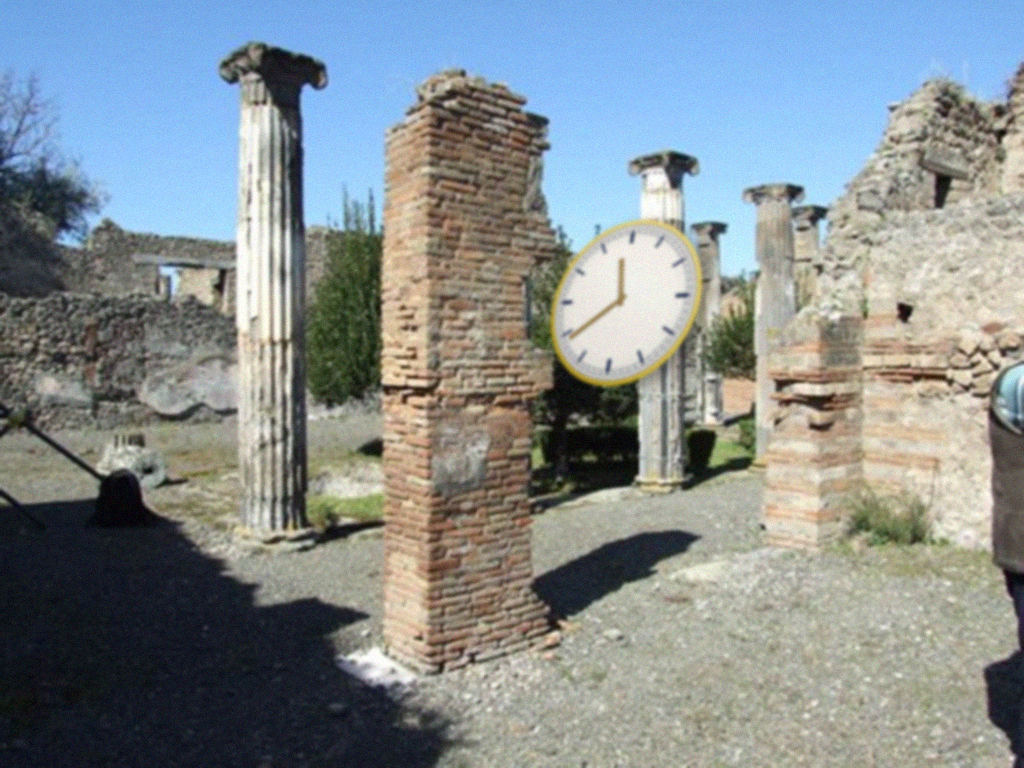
11:39
